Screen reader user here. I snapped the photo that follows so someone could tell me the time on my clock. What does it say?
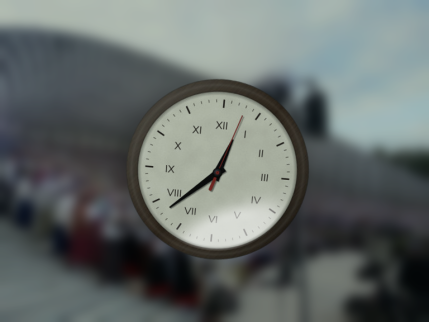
12:38:03
